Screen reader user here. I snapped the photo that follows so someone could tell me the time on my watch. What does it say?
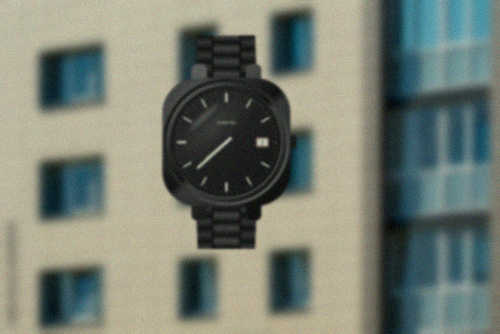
7:38
